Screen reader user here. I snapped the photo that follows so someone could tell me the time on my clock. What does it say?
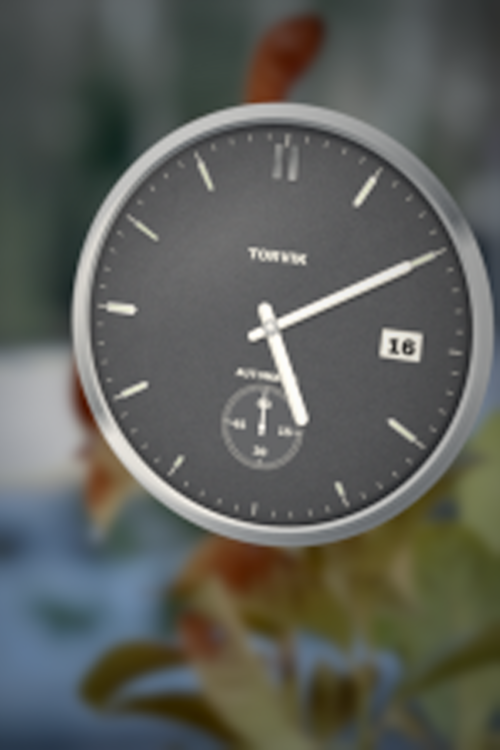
5:10
